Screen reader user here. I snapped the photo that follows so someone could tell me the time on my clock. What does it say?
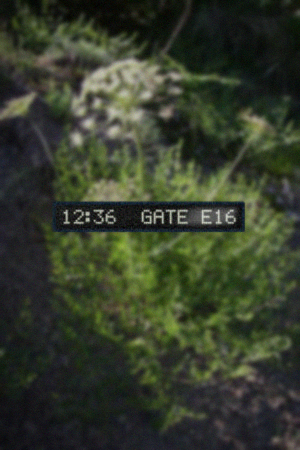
12:36
